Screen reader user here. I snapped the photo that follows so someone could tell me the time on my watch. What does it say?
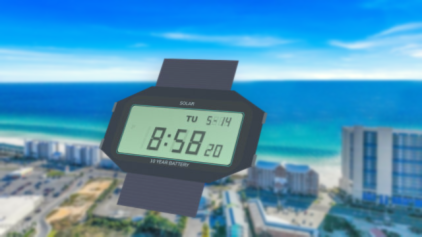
8:58:20
